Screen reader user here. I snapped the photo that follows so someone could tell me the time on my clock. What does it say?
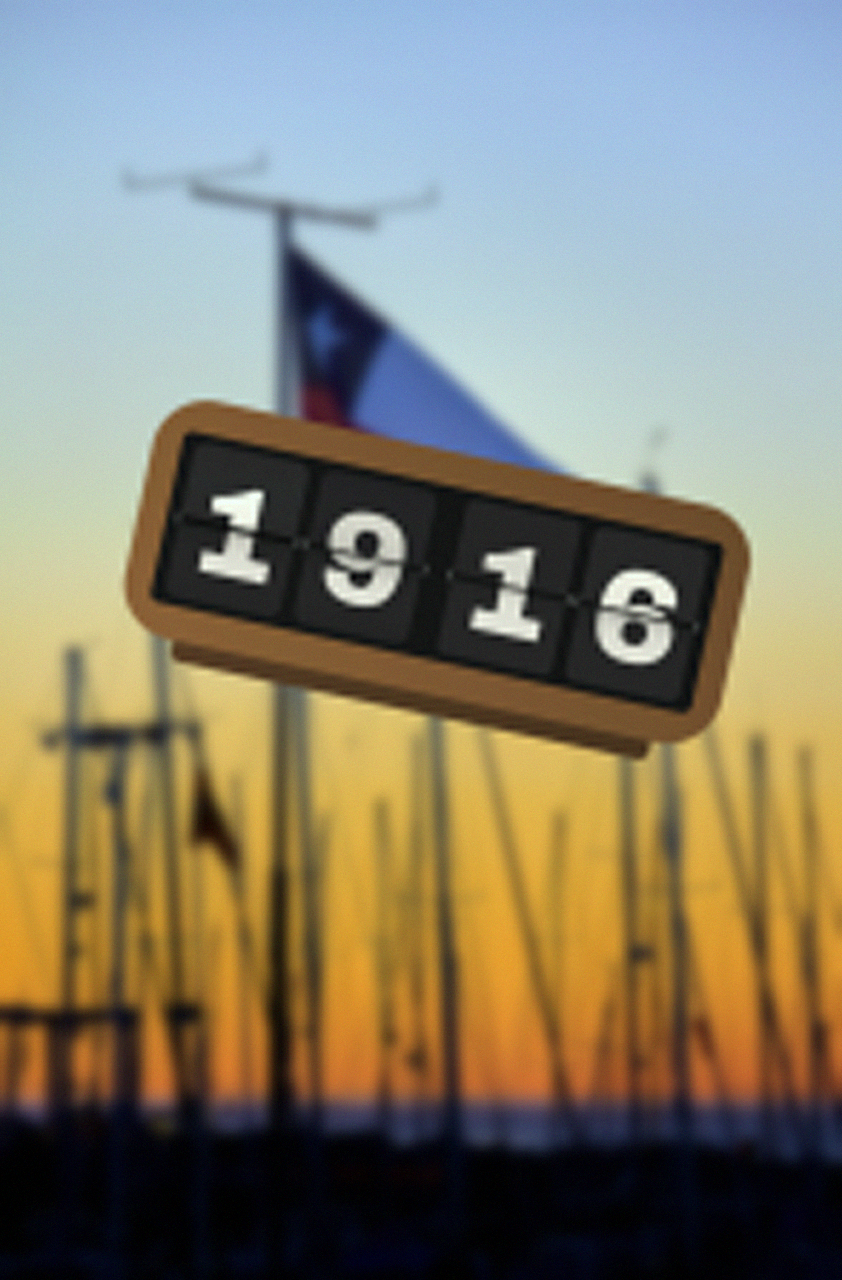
19:16
